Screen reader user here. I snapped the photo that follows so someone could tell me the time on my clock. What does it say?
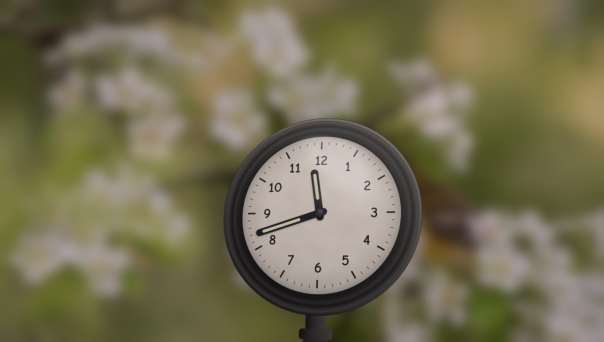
11:42
